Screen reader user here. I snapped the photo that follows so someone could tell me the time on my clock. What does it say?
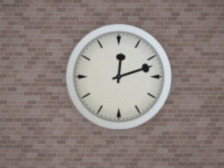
12:12
